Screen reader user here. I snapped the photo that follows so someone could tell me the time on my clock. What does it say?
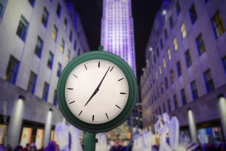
7:04
